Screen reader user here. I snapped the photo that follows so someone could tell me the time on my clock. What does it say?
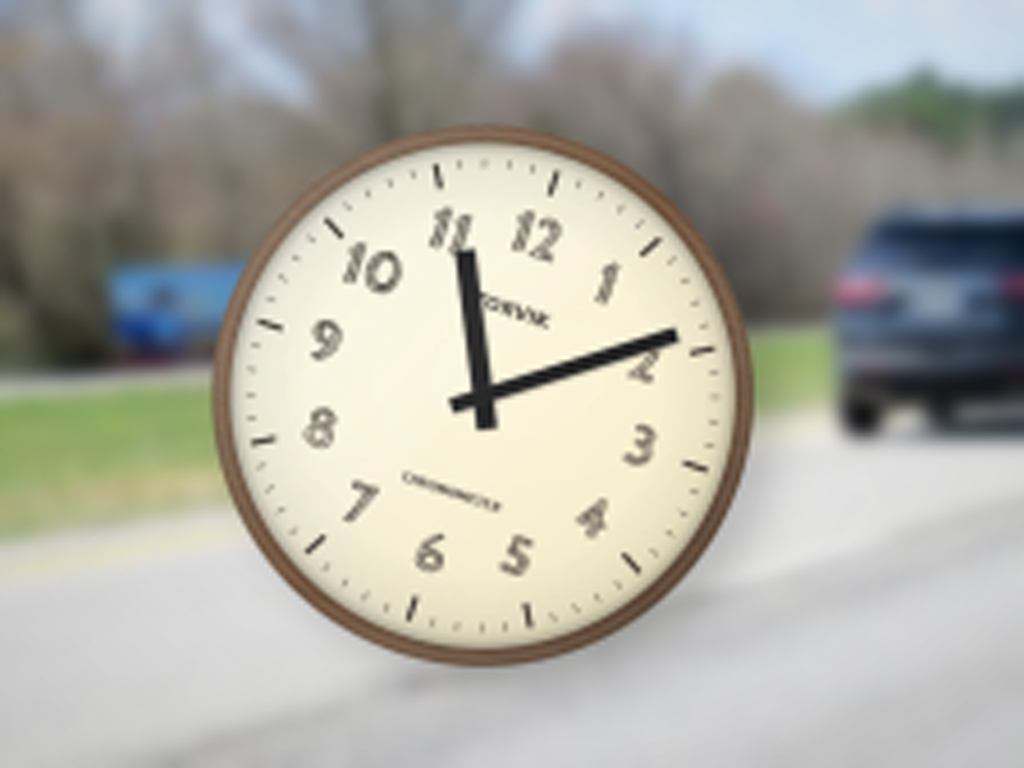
11:09
